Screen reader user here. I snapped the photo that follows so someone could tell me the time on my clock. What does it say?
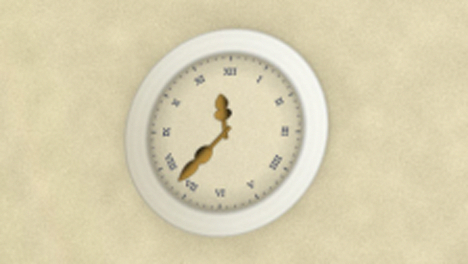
11:37
